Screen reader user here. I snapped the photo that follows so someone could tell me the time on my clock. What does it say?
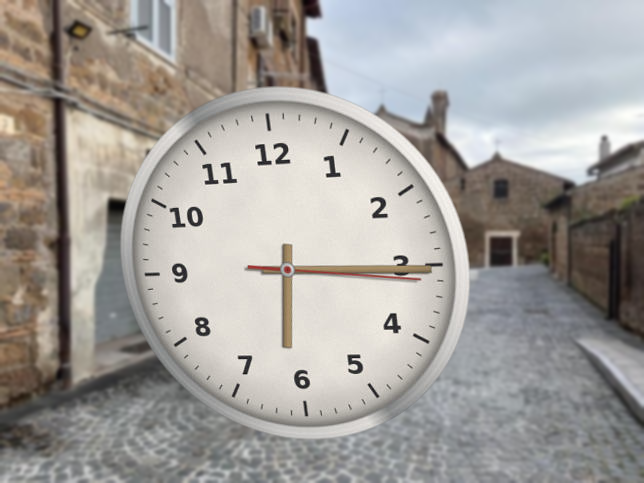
6:15:16
